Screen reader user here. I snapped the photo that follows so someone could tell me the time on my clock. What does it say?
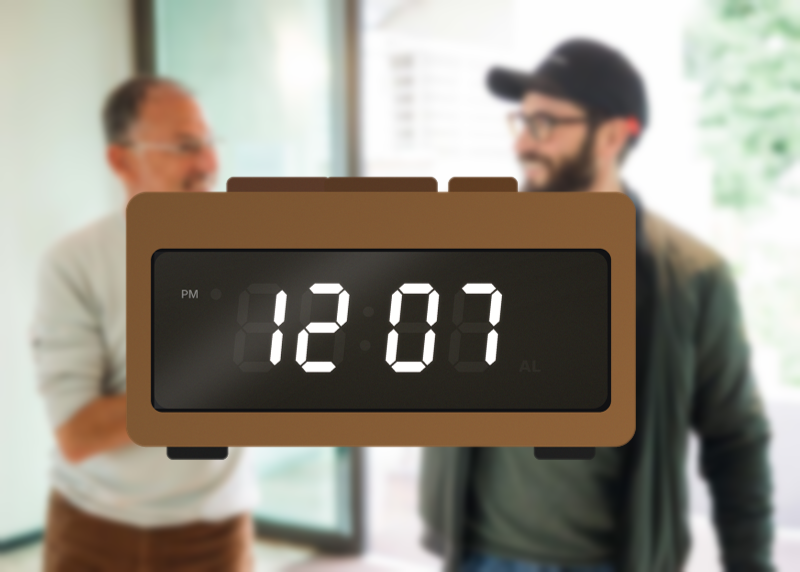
12:07
